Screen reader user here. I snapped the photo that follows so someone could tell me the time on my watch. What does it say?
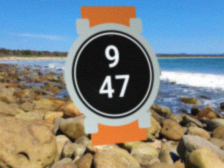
9:47
